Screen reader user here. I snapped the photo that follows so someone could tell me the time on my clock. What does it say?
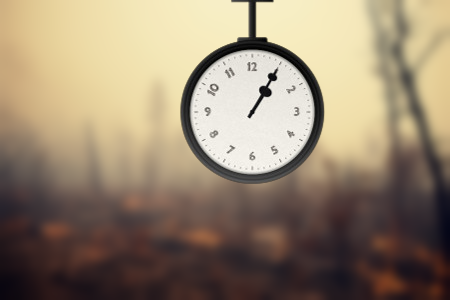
1:05
